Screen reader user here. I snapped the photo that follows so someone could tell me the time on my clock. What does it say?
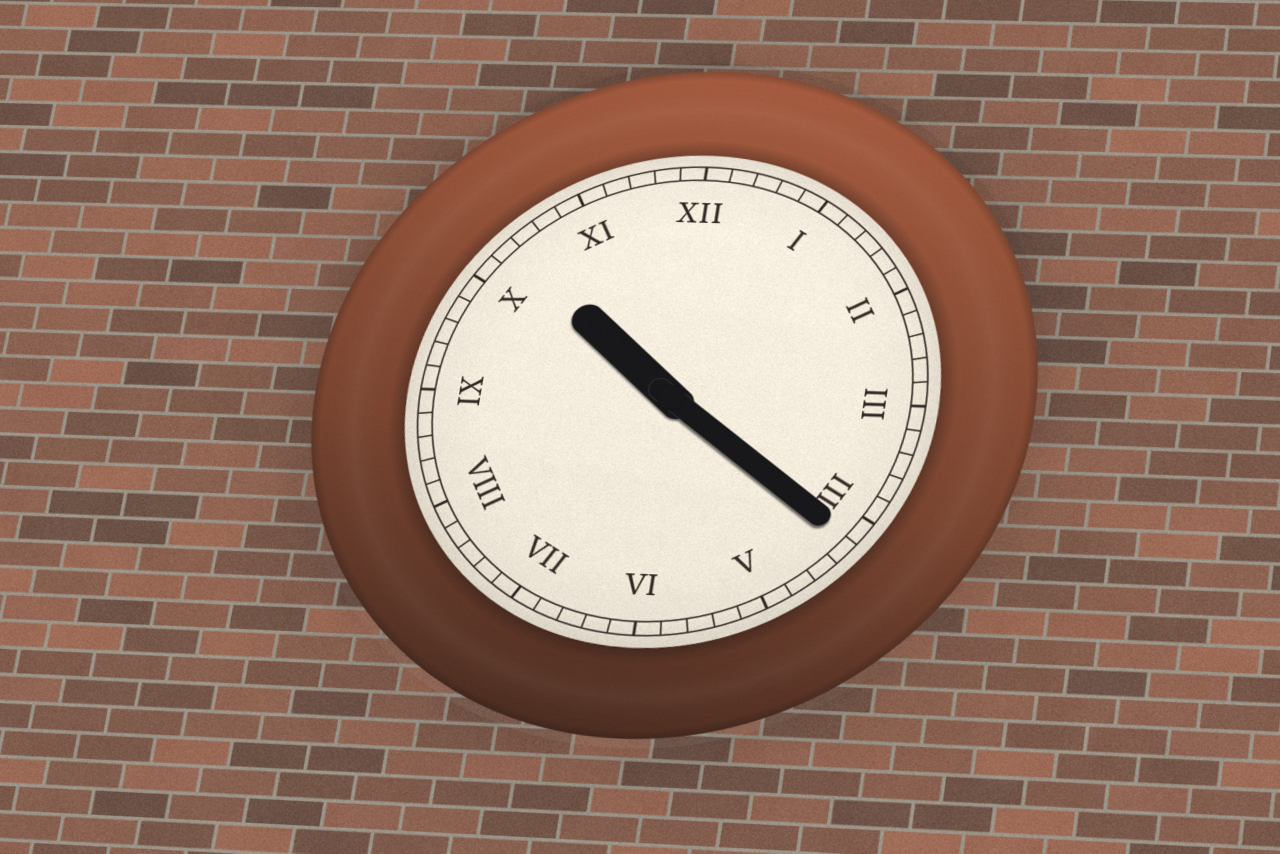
10:21
